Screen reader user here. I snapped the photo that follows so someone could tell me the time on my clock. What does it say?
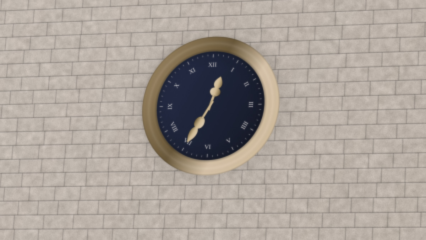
12:35
